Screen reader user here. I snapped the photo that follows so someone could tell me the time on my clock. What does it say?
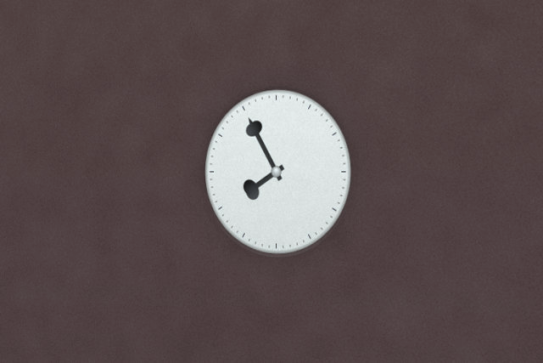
7:55
